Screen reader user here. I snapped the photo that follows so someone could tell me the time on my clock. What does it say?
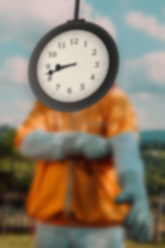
8:42
